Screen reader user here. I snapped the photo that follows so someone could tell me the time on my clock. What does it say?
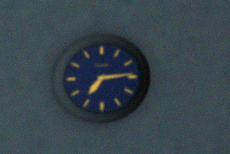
7:14
